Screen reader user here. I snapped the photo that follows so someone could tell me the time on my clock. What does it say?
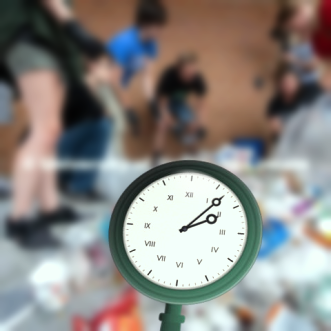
2:07
